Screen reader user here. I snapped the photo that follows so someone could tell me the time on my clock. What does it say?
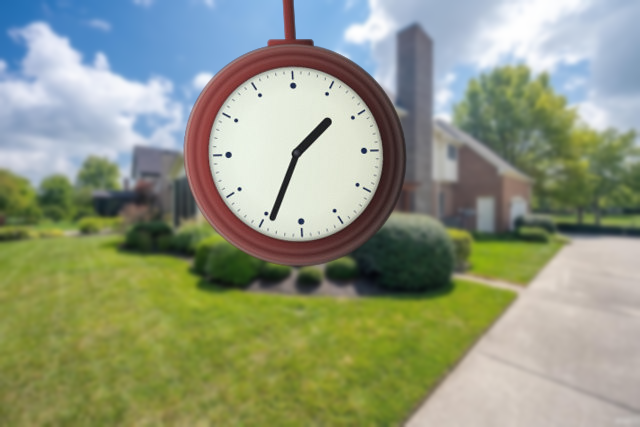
1:34
